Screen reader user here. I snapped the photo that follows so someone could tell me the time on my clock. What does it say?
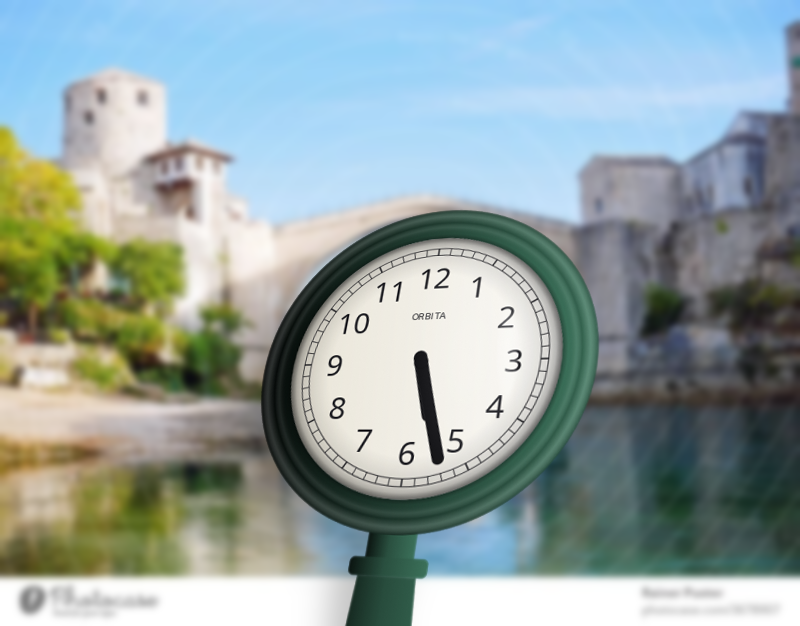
5:27
